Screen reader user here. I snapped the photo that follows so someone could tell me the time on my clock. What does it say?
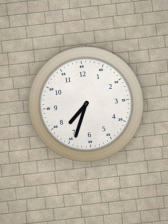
7:34
